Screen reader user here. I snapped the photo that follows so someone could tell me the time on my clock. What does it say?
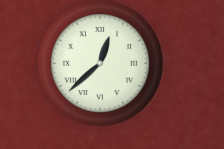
12:38
